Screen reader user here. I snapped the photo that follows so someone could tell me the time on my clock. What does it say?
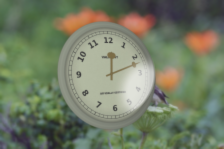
12:12
